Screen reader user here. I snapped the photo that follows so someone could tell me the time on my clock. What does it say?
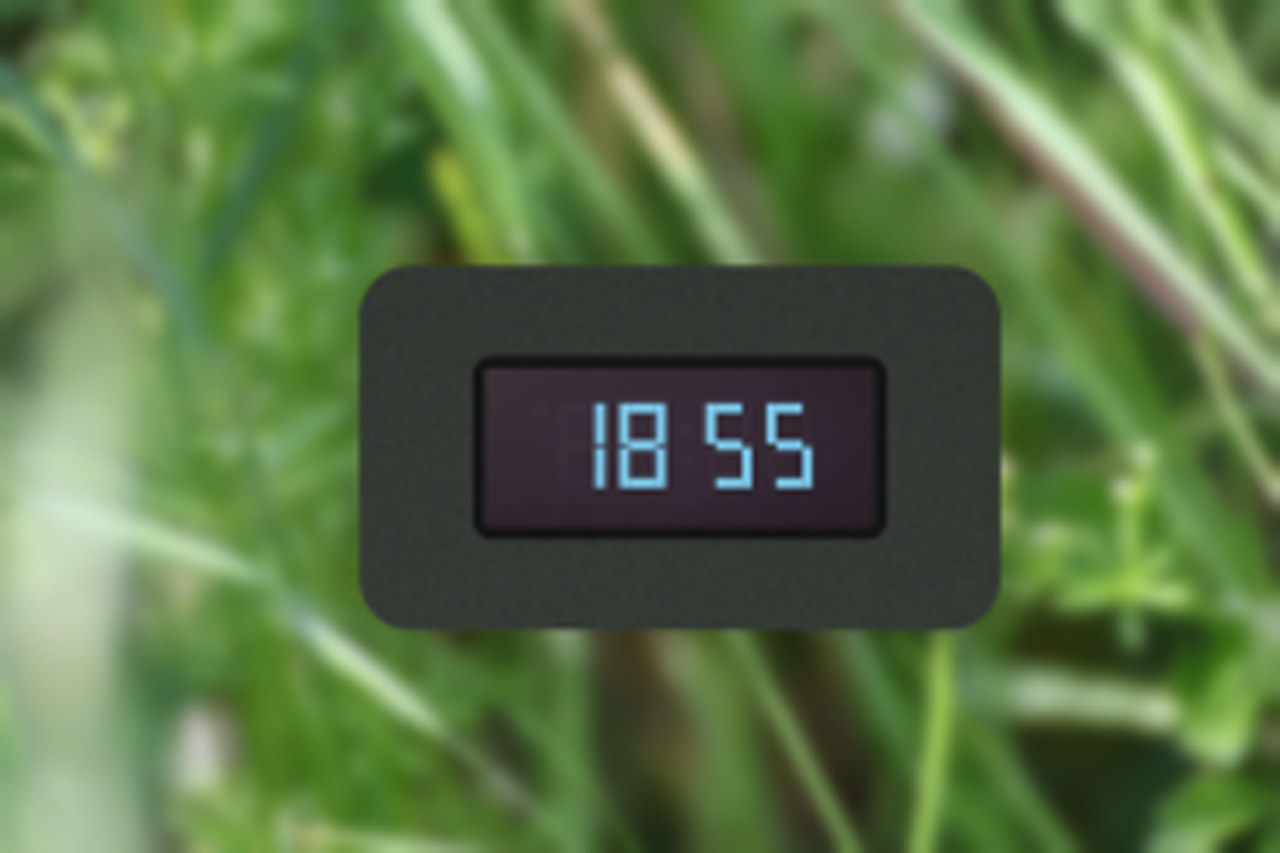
18:55
